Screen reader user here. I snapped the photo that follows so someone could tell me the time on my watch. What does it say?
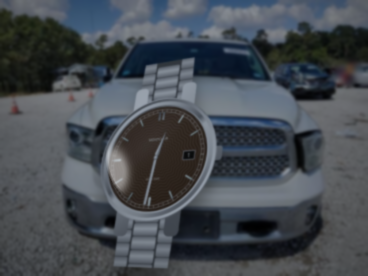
12:31
